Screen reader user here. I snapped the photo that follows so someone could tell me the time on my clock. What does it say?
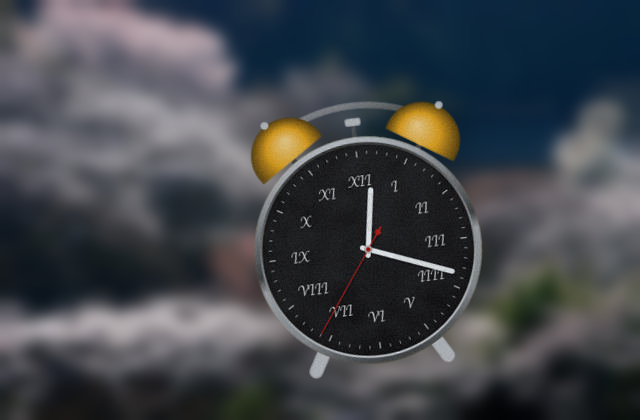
12:18:36
